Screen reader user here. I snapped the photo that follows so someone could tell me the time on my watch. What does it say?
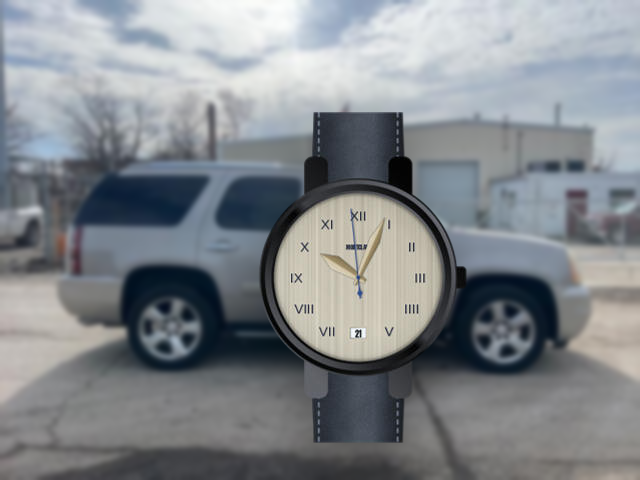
10:03:59
